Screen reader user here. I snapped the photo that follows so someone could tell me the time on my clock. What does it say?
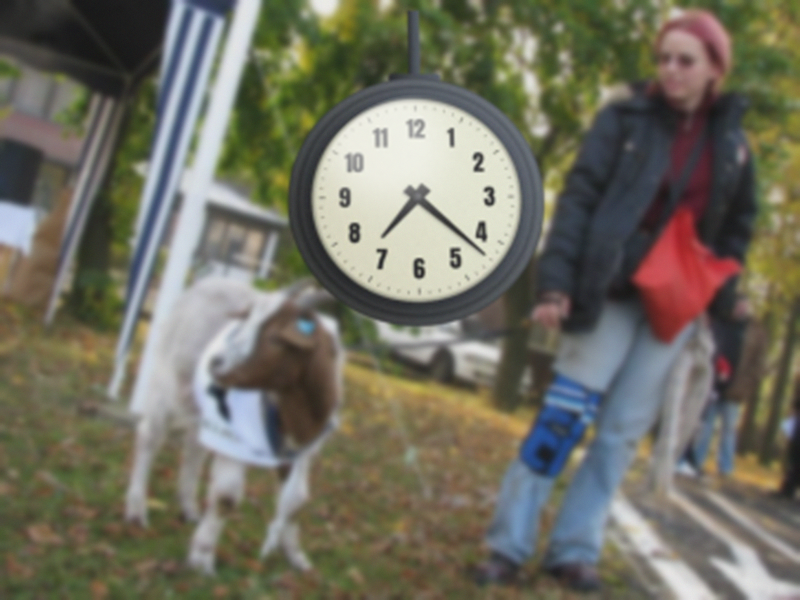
7:22
